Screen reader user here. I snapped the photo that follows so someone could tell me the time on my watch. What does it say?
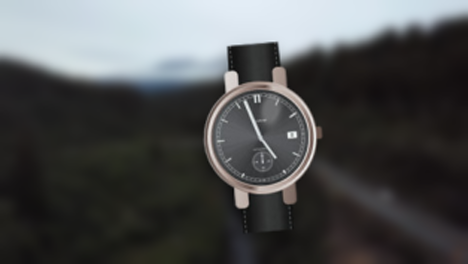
4:57
